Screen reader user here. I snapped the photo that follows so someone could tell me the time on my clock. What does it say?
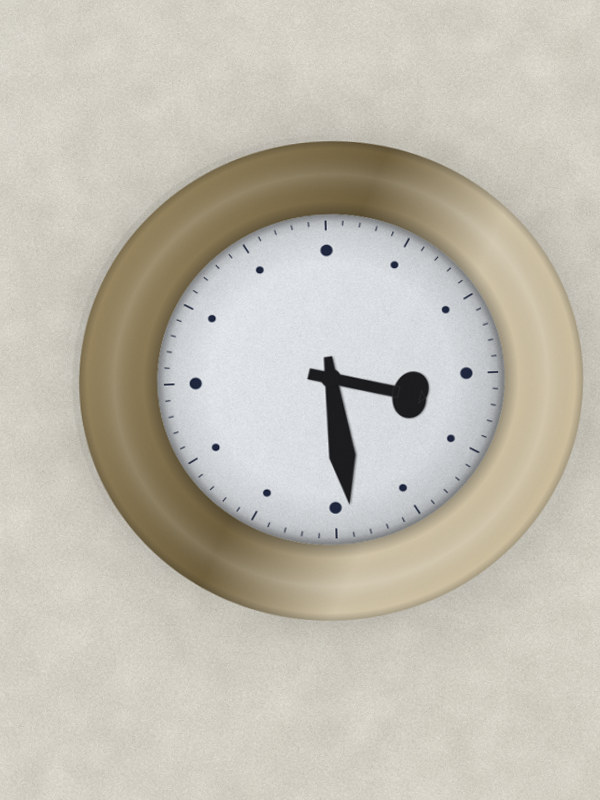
3:29
